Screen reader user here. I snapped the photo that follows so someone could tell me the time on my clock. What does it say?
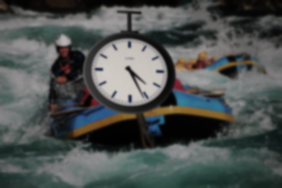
4:26
